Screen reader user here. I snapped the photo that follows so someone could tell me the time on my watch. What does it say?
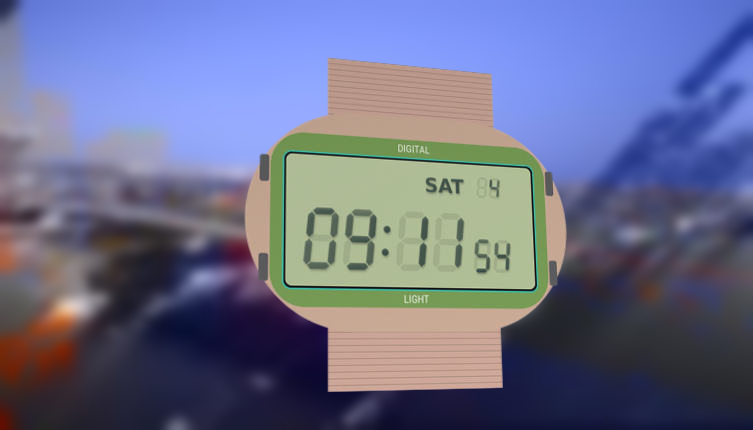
9:11:54
